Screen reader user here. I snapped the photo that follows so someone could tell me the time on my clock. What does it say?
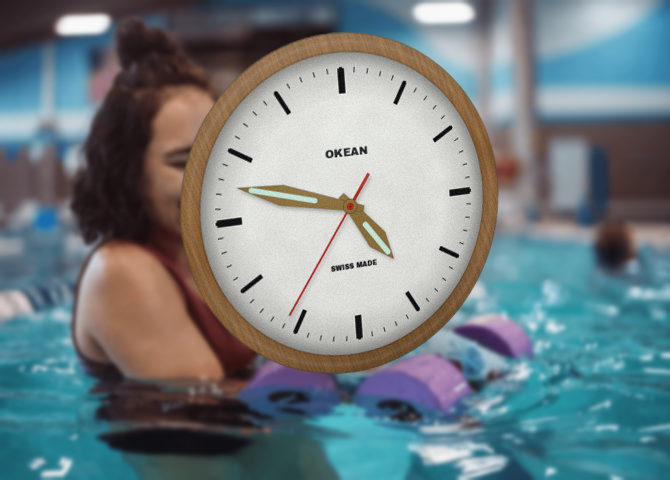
4:47:36
